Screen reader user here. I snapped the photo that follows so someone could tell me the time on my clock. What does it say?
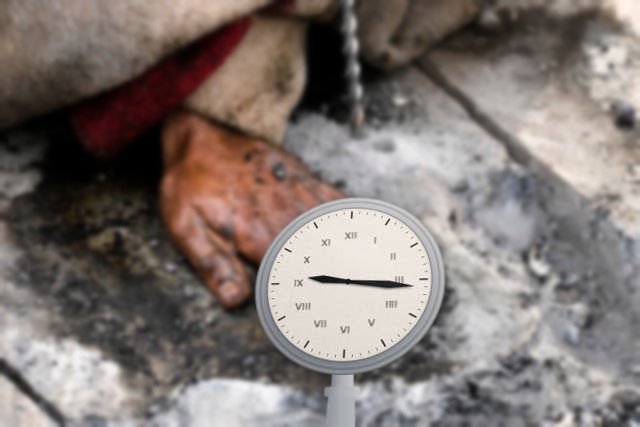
9:16
